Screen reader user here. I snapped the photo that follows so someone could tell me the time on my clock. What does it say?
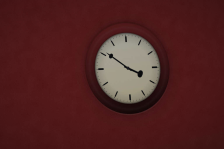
3:51
